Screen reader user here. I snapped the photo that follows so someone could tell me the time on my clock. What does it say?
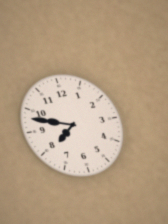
7:48
